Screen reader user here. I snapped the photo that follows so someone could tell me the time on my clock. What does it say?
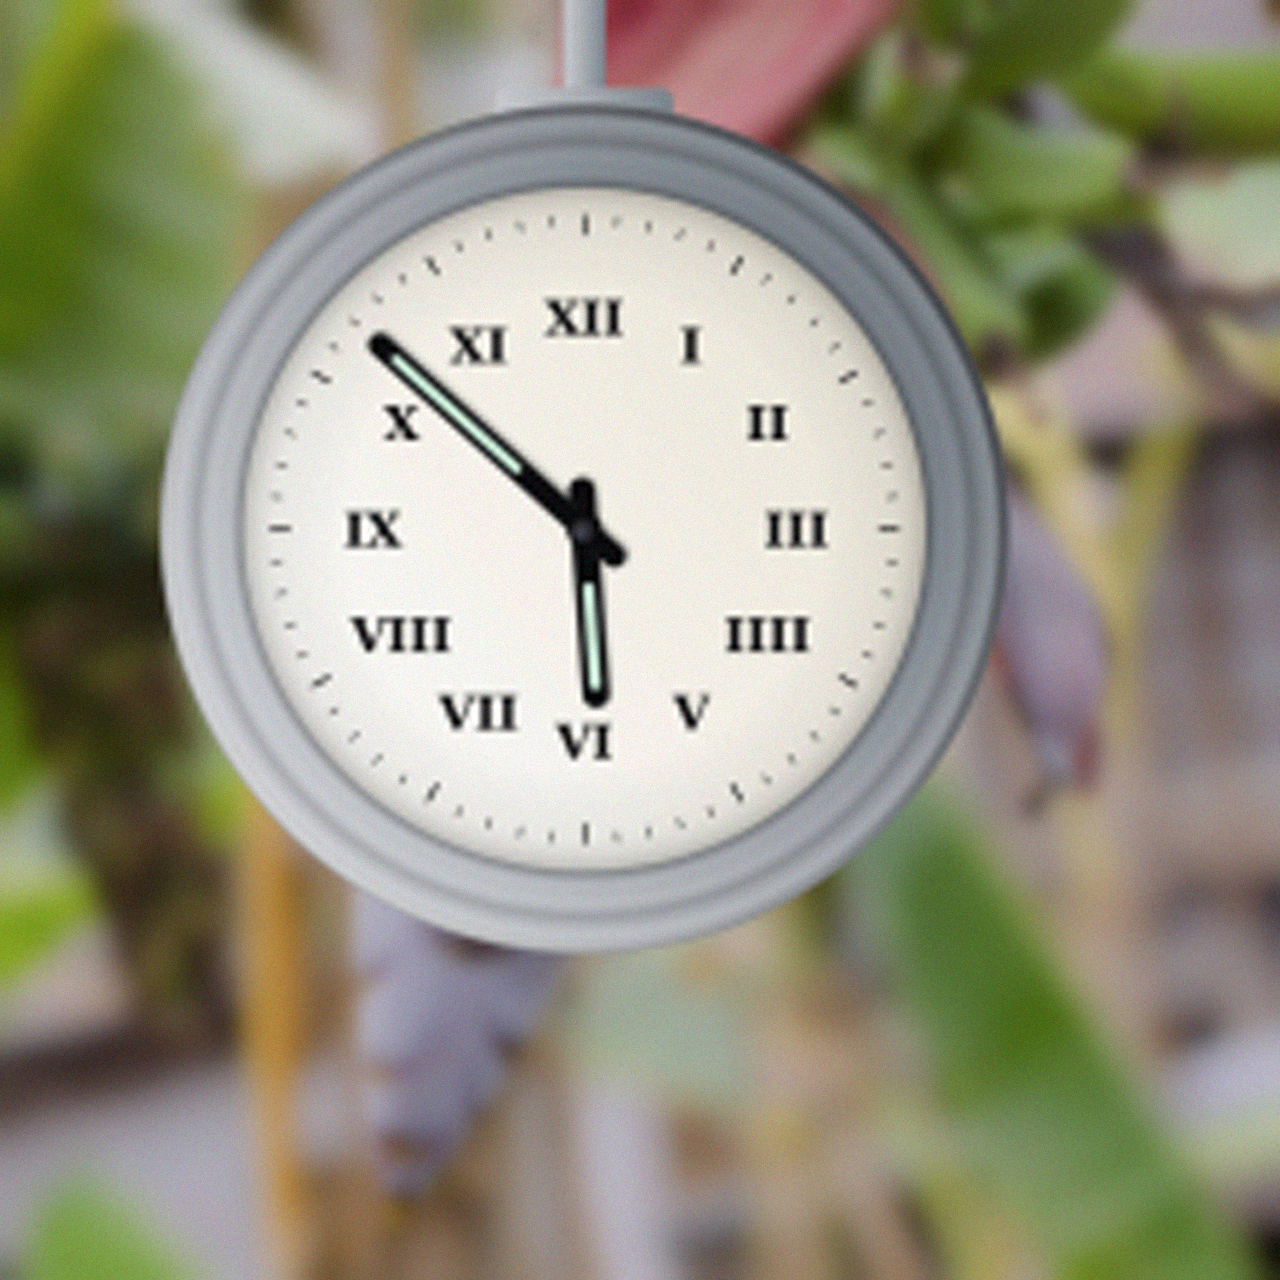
5:52
